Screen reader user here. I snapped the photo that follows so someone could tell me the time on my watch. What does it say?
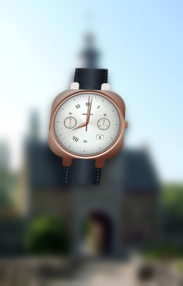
8:01
